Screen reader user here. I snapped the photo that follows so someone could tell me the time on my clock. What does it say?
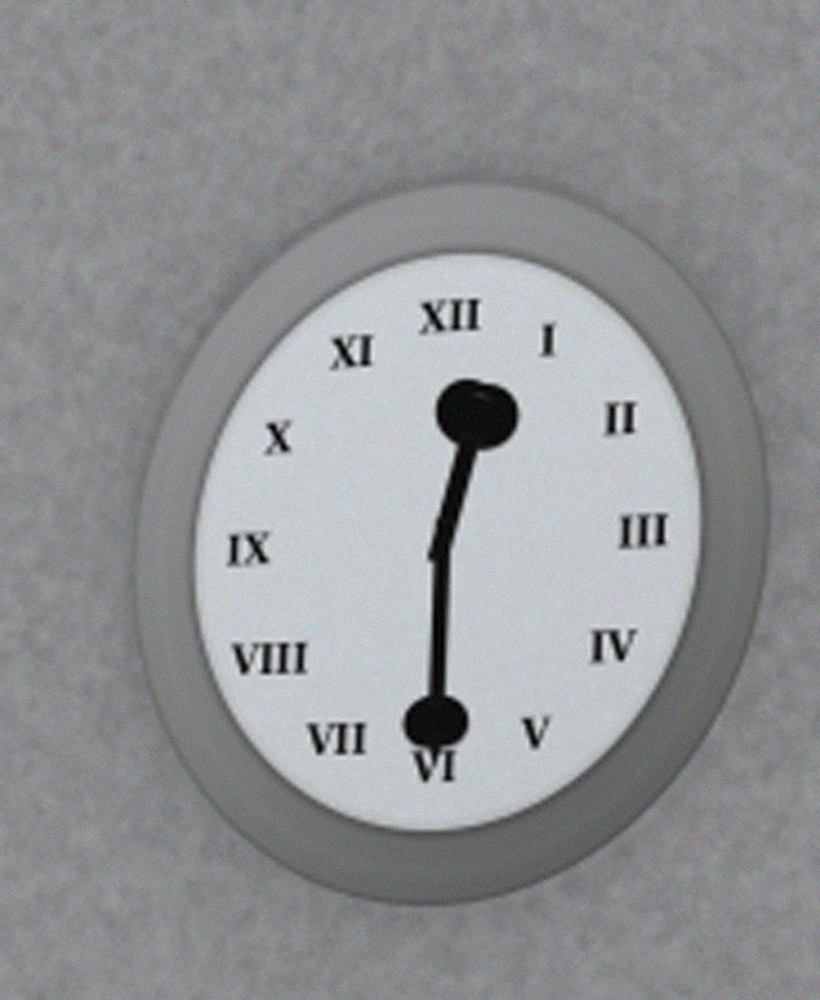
12:30
